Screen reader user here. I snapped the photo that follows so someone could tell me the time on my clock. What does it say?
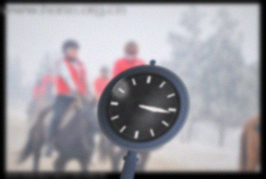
3:16
